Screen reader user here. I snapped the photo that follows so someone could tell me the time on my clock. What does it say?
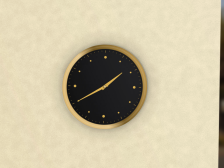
1:40
